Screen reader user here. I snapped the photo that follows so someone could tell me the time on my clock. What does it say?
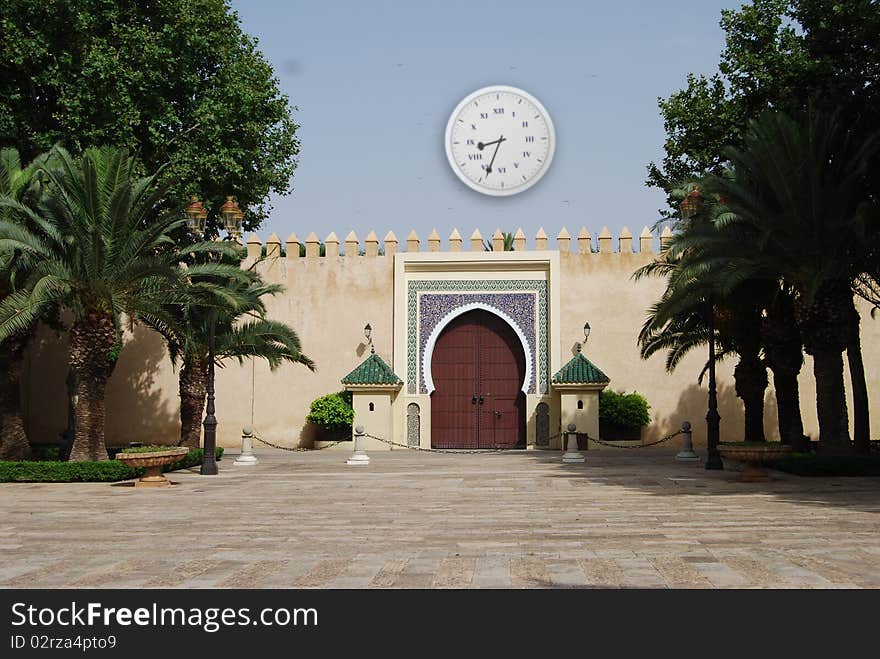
8:34
